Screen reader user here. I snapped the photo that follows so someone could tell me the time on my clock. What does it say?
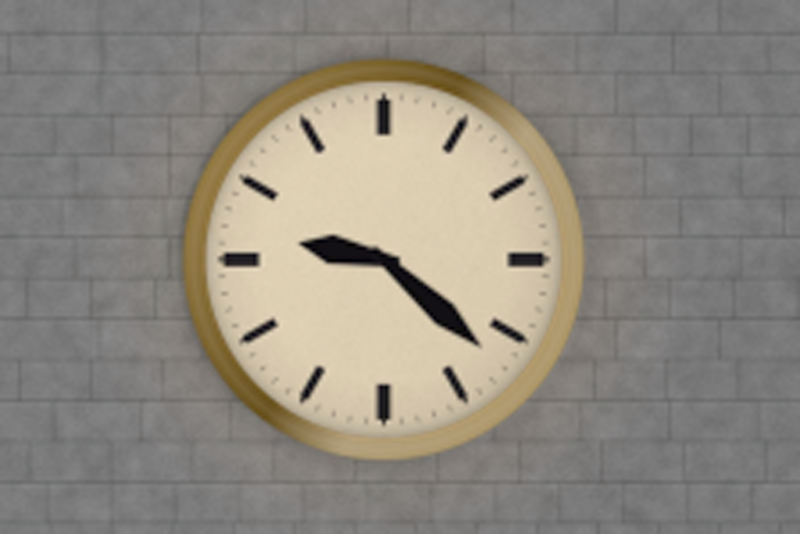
9:22
